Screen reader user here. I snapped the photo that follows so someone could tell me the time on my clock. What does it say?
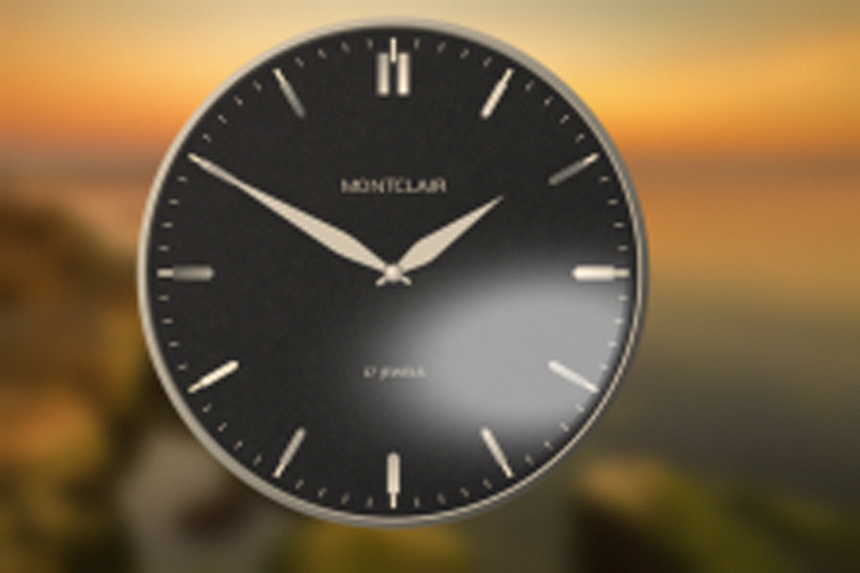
1:50
